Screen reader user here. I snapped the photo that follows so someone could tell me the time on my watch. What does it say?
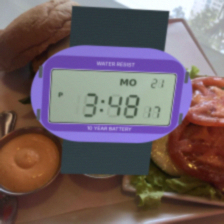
3:48:17
